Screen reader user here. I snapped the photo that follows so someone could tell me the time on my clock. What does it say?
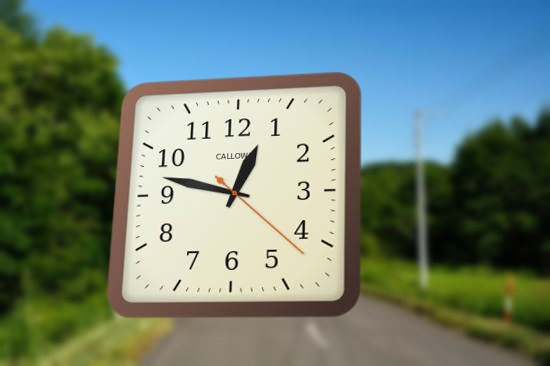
12:47:22
